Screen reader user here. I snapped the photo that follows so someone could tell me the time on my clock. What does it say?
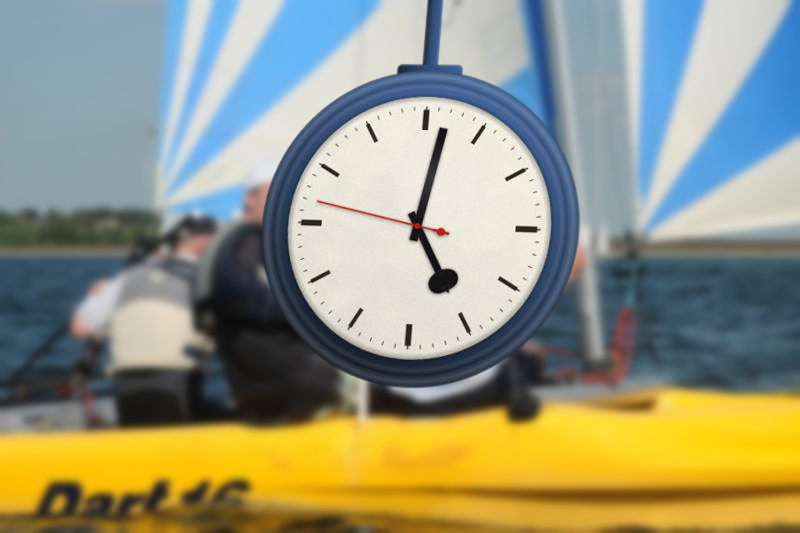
5:01:47
